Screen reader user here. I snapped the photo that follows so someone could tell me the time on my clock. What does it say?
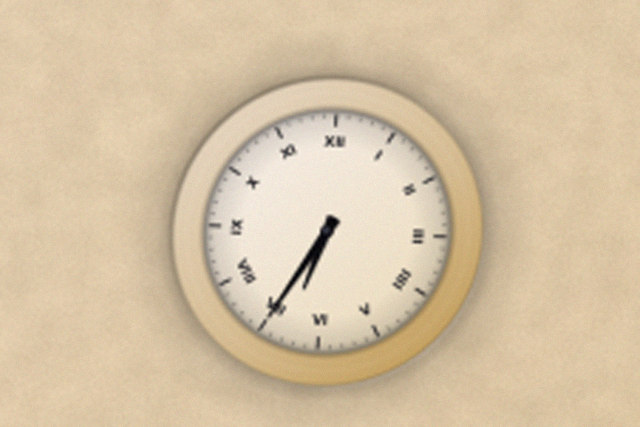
6:35
